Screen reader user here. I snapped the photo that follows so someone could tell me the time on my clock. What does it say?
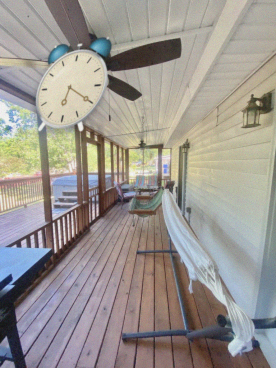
6:20
